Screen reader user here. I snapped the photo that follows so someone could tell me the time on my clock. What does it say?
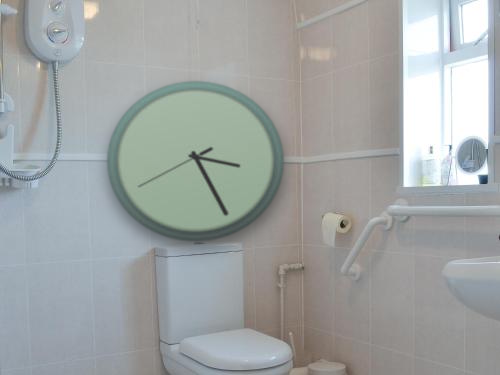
3:25:40
